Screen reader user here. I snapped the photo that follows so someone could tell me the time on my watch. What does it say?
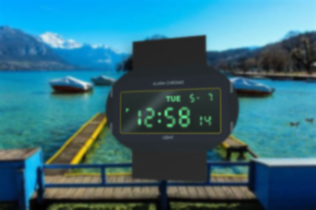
12:58:14
